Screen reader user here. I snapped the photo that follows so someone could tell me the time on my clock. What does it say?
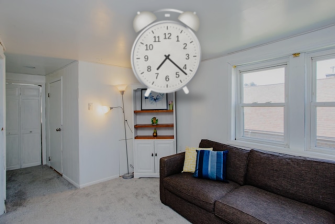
7:22
